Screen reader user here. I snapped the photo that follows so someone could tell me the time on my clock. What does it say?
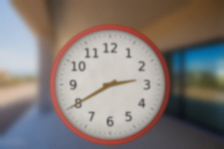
2:40
